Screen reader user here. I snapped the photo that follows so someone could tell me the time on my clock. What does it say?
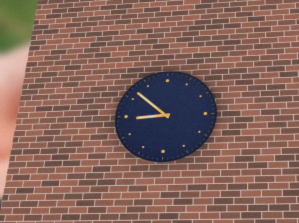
8:52
